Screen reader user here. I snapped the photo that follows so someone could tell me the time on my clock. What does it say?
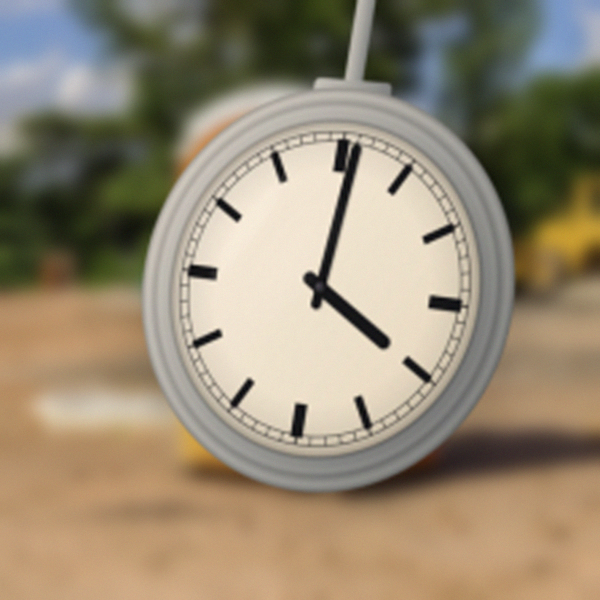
4:01
